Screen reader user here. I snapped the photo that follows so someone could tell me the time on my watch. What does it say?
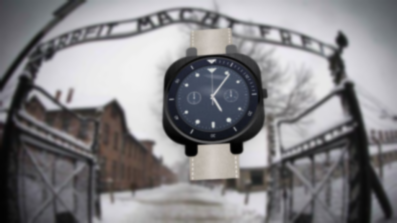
5:06
